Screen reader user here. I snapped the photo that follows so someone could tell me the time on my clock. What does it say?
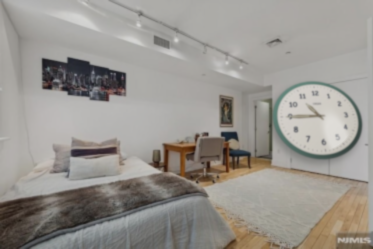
10:45
